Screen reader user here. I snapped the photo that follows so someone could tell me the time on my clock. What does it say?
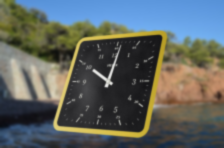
10:01
